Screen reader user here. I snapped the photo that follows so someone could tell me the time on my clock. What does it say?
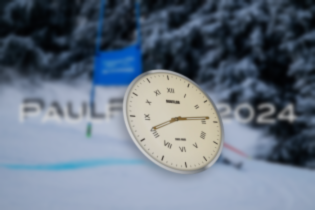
8:14
